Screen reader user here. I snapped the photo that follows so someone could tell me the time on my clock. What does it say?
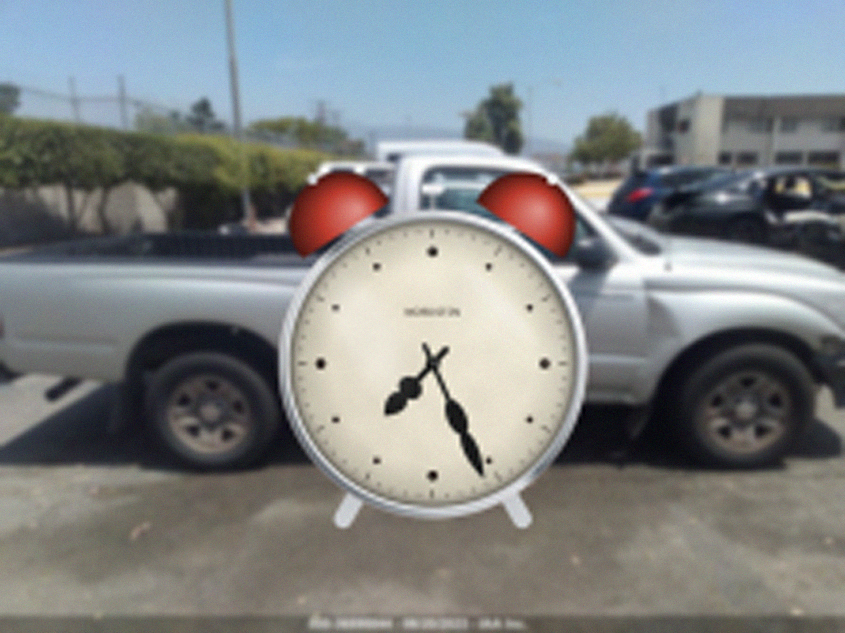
7:26
